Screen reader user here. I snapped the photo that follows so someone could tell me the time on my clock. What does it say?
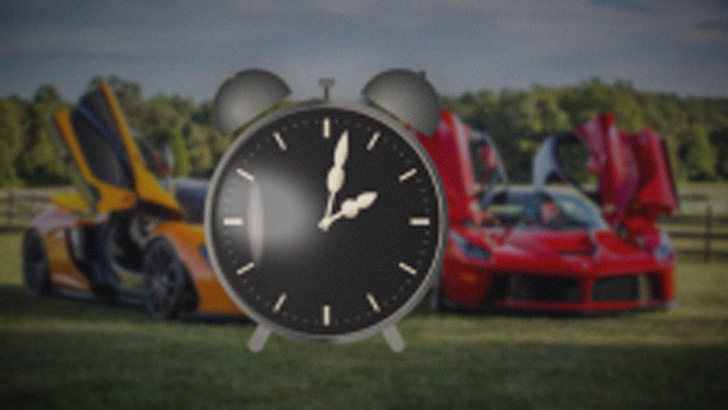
2:02
